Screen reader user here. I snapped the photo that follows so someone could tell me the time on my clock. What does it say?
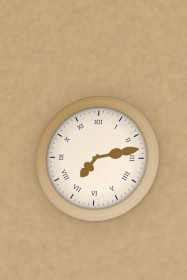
7:13
